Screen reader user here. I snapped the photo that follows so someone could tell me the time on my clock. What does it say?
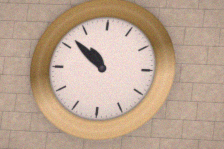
10:52
